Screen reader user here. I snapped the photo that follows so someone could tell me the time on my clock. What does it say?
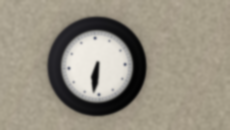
6:32
